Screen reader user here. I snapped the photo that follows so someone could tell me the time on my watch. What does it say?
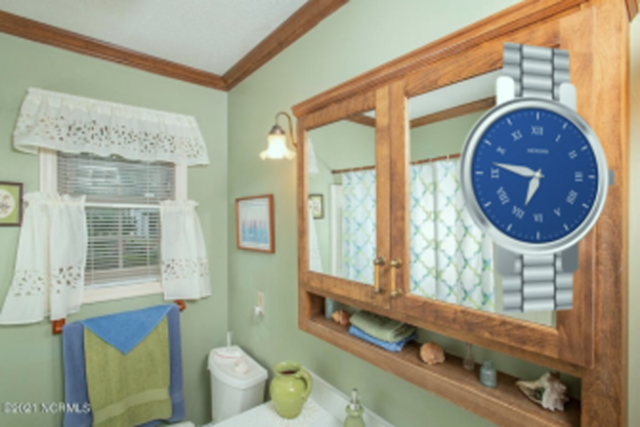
6:47
